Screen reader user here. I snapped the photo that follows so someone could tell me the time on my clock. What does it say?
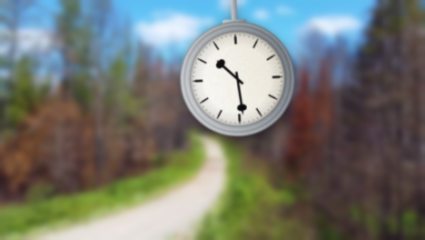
10:29
